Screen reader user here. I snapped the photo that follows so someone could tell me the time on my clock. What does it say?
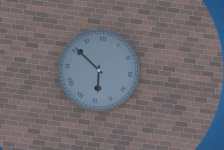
5:51
